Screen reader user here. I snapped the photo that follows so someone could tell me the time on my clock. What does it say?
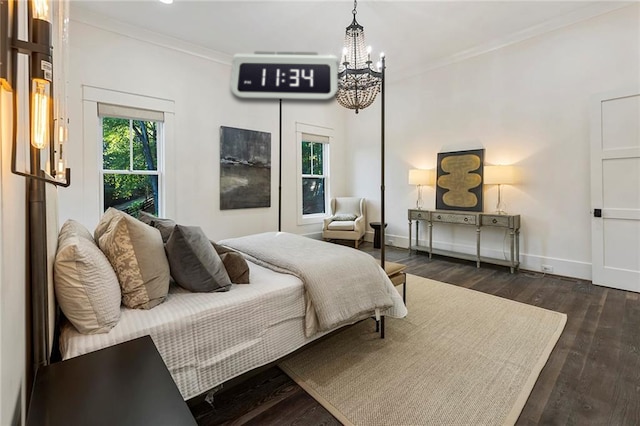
11:34
